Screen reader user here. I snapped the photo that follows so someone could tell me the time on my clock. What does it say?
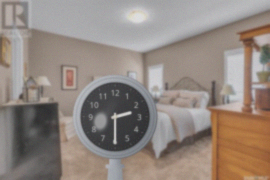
2:30
